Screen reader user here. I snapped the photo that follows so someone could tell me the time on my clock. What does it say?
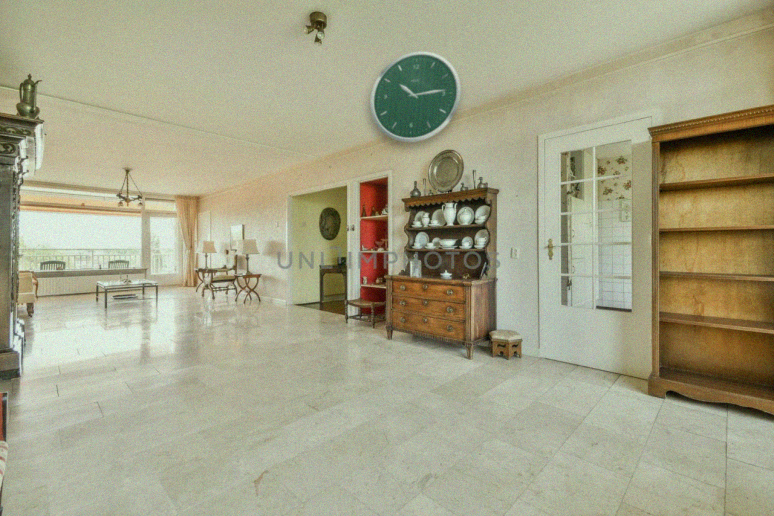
10:14
